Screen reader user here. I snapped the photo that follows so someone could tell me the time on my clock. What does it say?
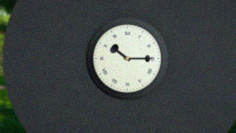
10:15
